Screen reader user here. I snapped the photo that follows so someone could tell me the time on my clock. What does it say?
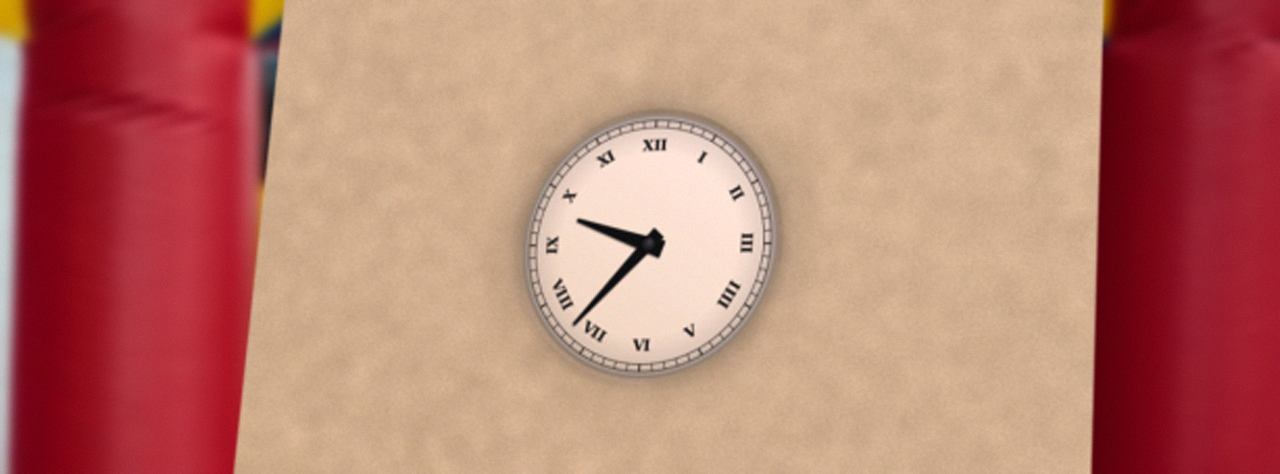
9:37
